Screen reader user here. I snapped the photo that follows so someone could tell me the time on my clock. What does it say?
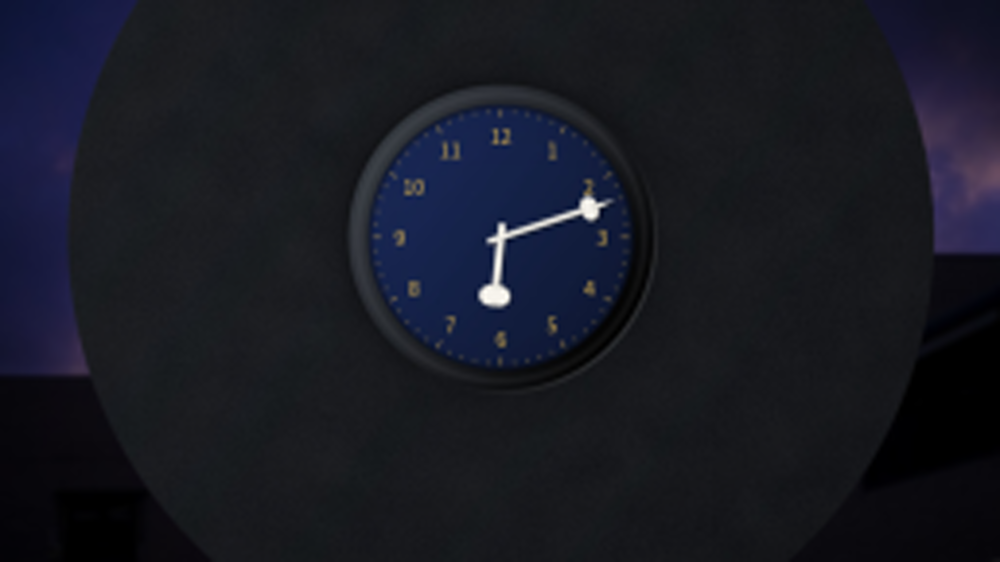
6:12
